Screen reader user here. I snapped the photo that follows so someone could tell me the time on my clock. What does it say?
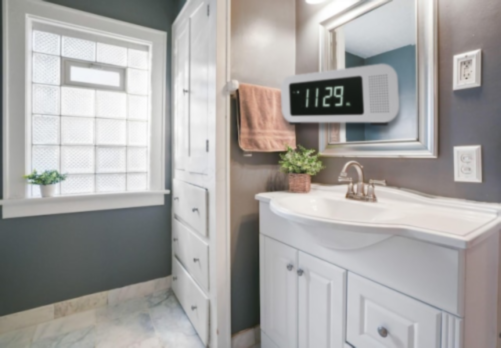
11:29
